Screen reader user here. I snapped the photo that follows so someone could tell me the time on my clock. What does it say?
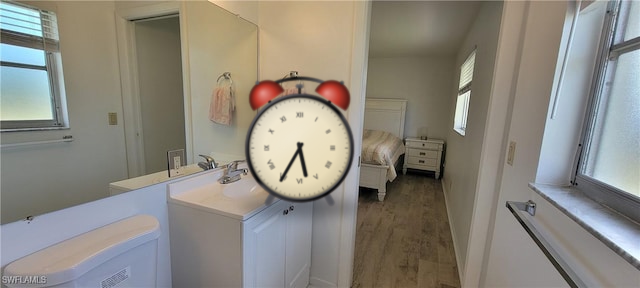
5:35
